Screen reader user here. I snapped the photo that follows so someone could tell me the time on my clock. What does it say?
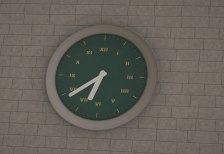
6:39
